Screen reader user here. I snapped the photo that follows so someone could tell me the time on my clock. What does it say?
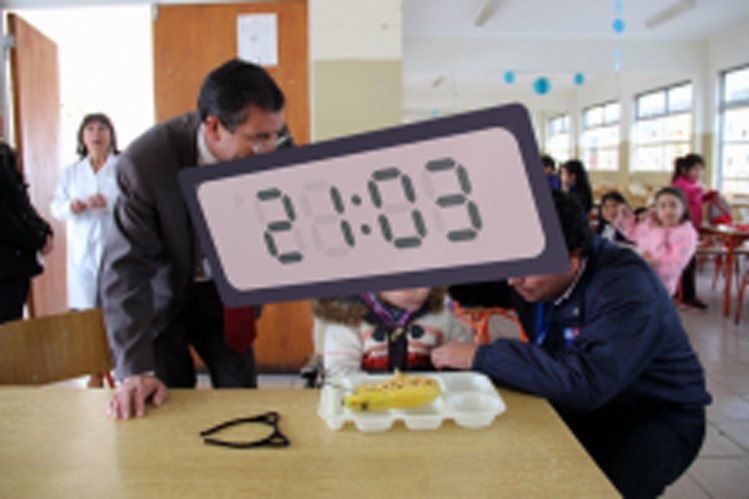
21:03
